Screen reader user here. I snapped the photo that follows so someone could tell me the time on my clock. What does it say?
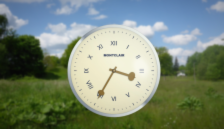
3:35
